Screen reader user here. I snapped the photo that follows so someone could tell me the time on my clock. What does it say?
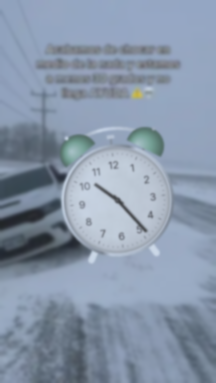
10:24
